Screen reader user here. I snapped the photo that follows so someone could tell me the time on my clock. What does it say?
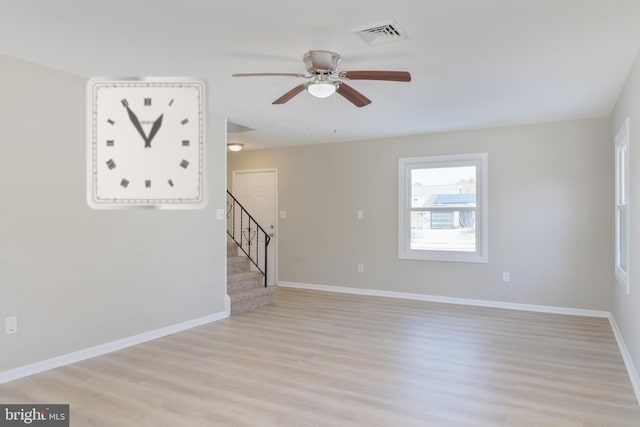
12:55
